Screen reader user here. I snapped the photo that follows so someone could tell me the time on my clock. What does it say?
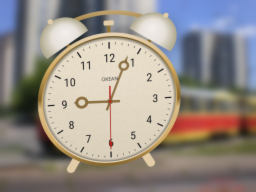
9:03:30
